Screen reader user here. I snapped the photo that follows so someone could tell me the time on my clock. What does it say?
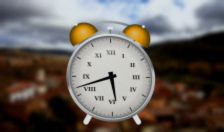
5:42
